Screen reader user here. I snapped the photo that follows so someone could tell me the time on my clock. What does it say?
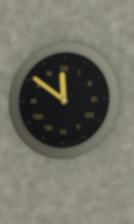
11:51
